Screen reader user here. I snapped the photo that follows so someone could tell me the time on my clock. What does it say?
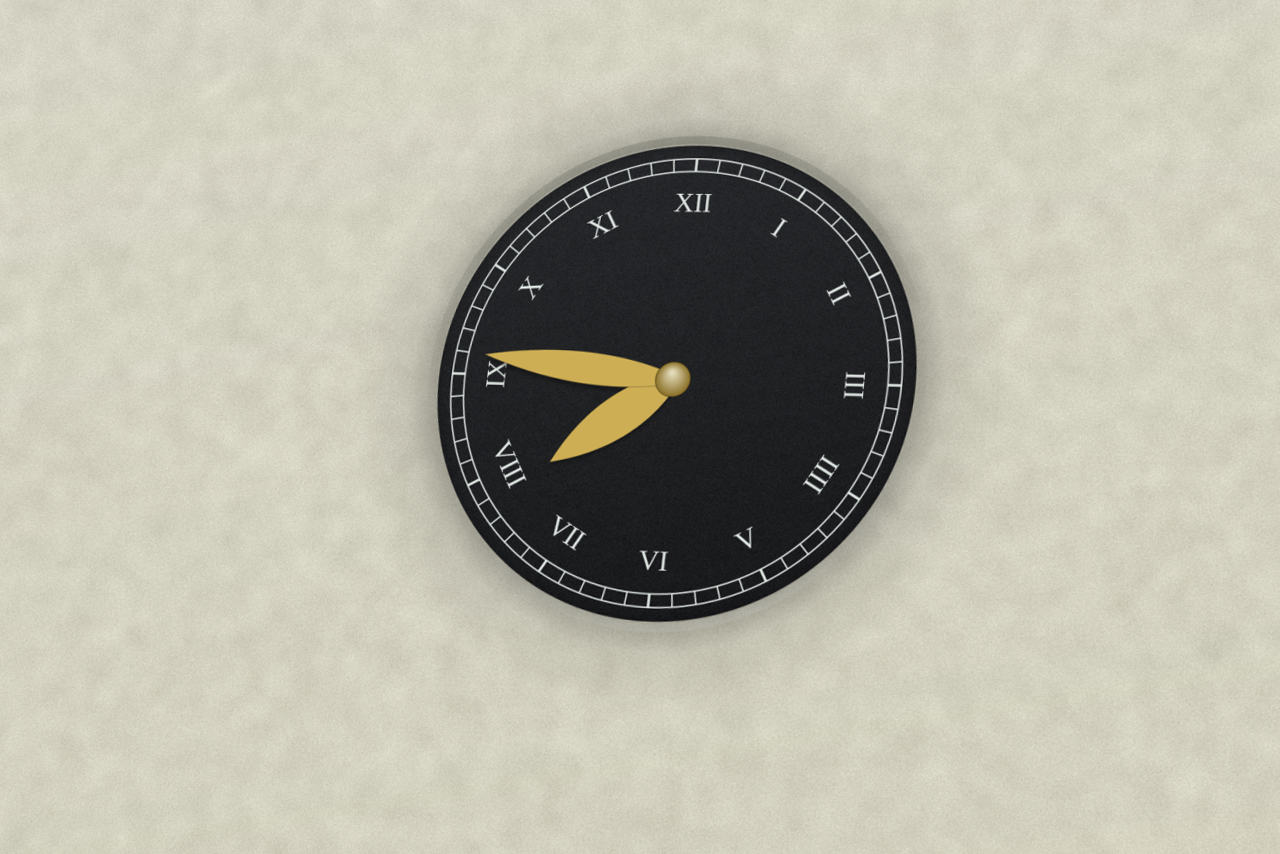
7:46
